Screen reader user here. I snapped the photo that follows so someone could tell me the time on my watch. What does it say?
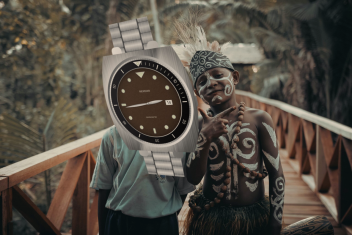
2:44
